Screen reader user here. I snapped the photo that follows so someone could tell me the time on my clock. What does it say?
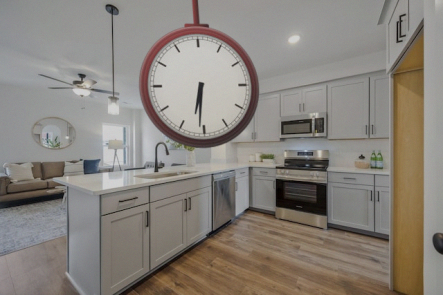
6:31
